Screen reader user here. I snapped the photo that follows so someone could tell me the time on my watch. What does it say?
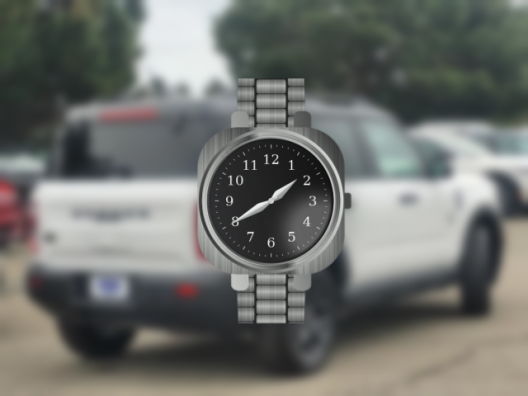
1:40
